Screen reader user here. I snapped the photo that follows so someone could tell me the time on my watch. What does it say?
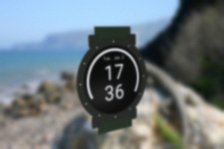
17:36
